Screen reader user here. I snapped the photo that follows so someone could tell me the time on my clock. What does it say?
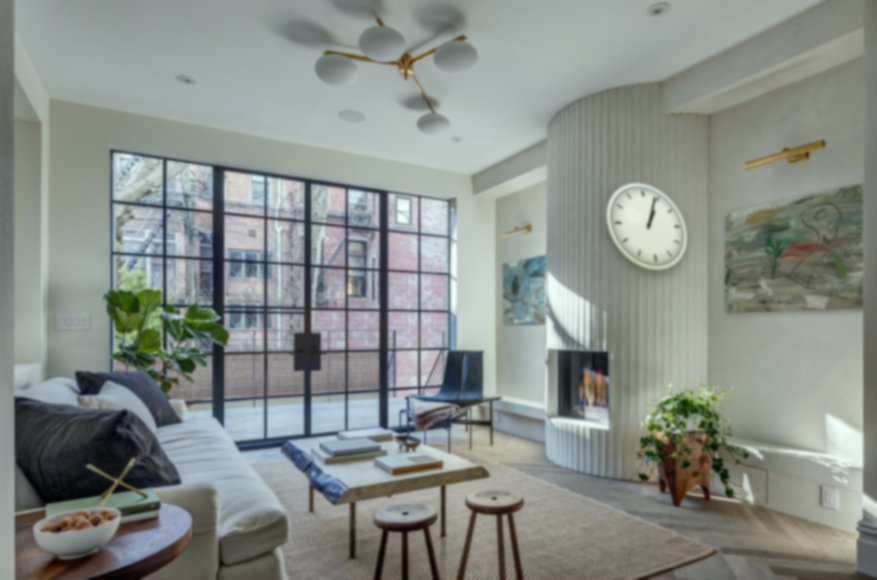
1:04
